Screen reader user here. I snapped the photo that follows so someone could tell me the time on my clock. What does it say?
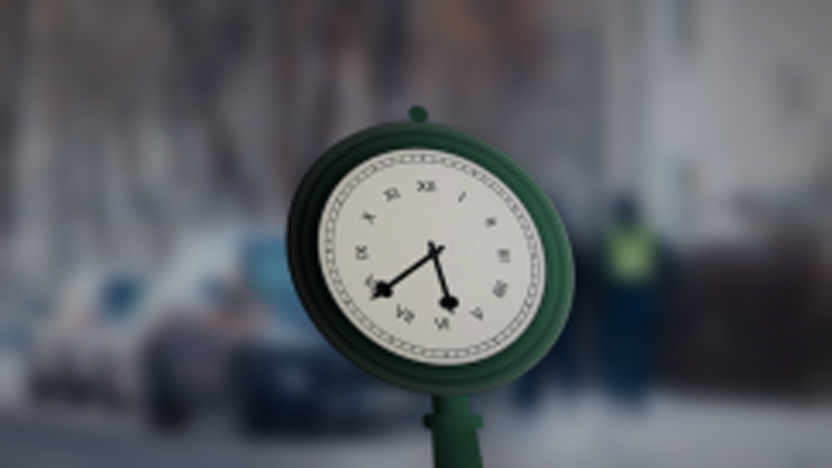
5:39
